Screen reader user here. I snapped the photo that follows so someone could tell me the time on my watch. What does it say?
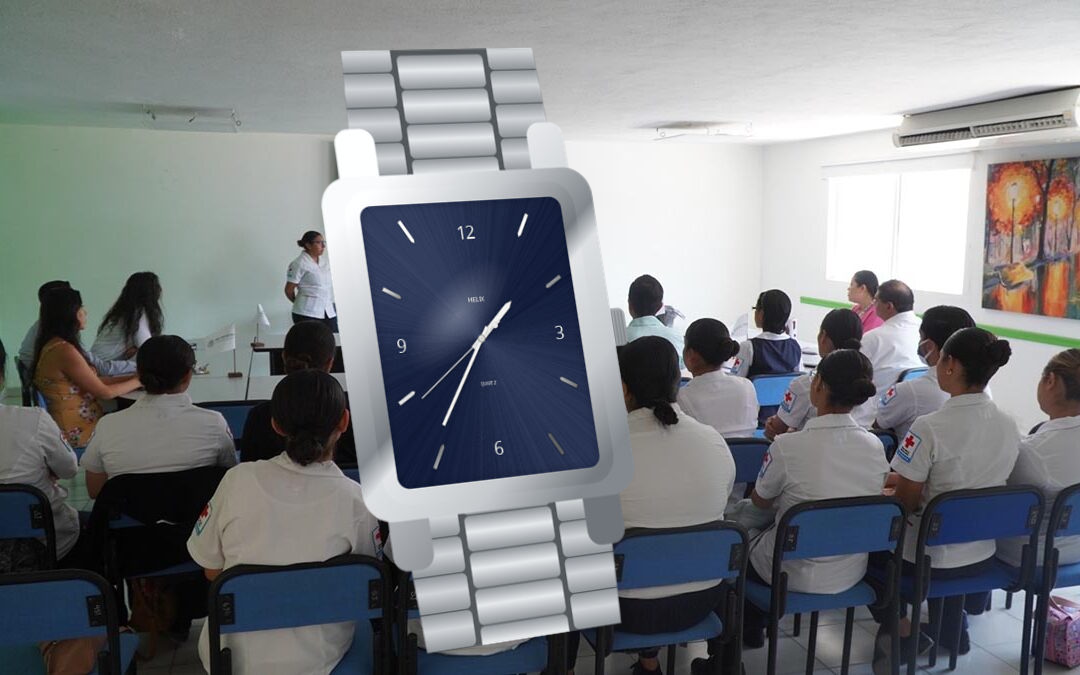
1:35:39
